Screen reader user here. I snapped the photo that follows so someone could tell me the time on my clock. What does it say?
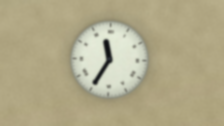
11:35
